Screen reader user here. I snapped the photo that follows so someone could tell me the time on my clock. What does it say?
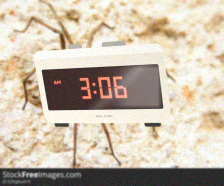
3:06
